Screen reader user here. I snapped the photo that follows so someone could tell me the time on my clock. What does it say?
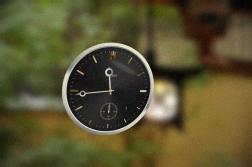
11:44
